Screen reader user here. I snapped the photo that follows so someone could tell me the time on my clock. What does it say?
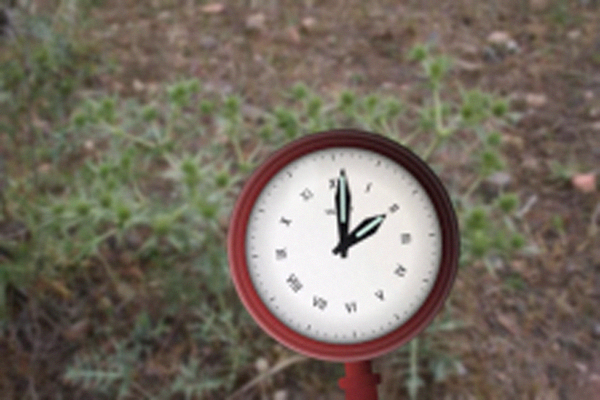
2:01
